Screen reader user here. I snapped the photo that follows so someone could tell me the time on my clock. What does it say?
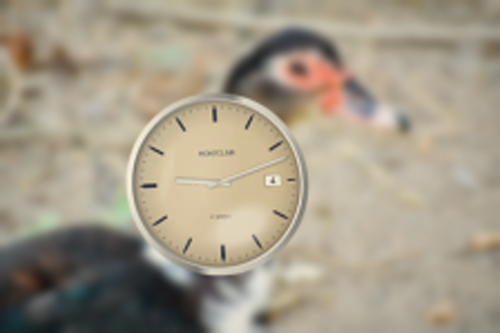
9:12
